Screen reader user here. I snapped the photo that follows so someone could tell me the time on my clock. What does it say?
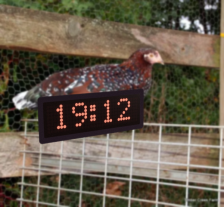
19:12
